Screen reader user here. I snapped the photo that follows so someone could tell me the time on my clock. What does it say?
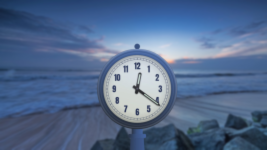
12:21
